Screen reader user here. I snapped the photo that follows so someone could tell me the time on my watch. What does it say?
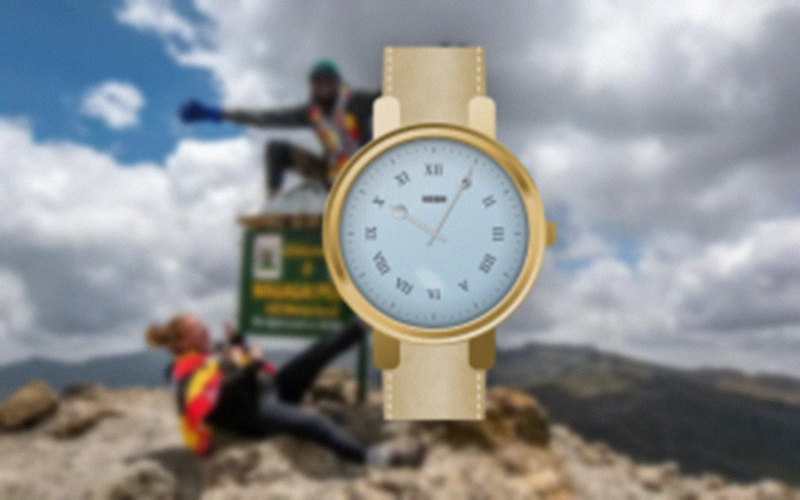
10:05
